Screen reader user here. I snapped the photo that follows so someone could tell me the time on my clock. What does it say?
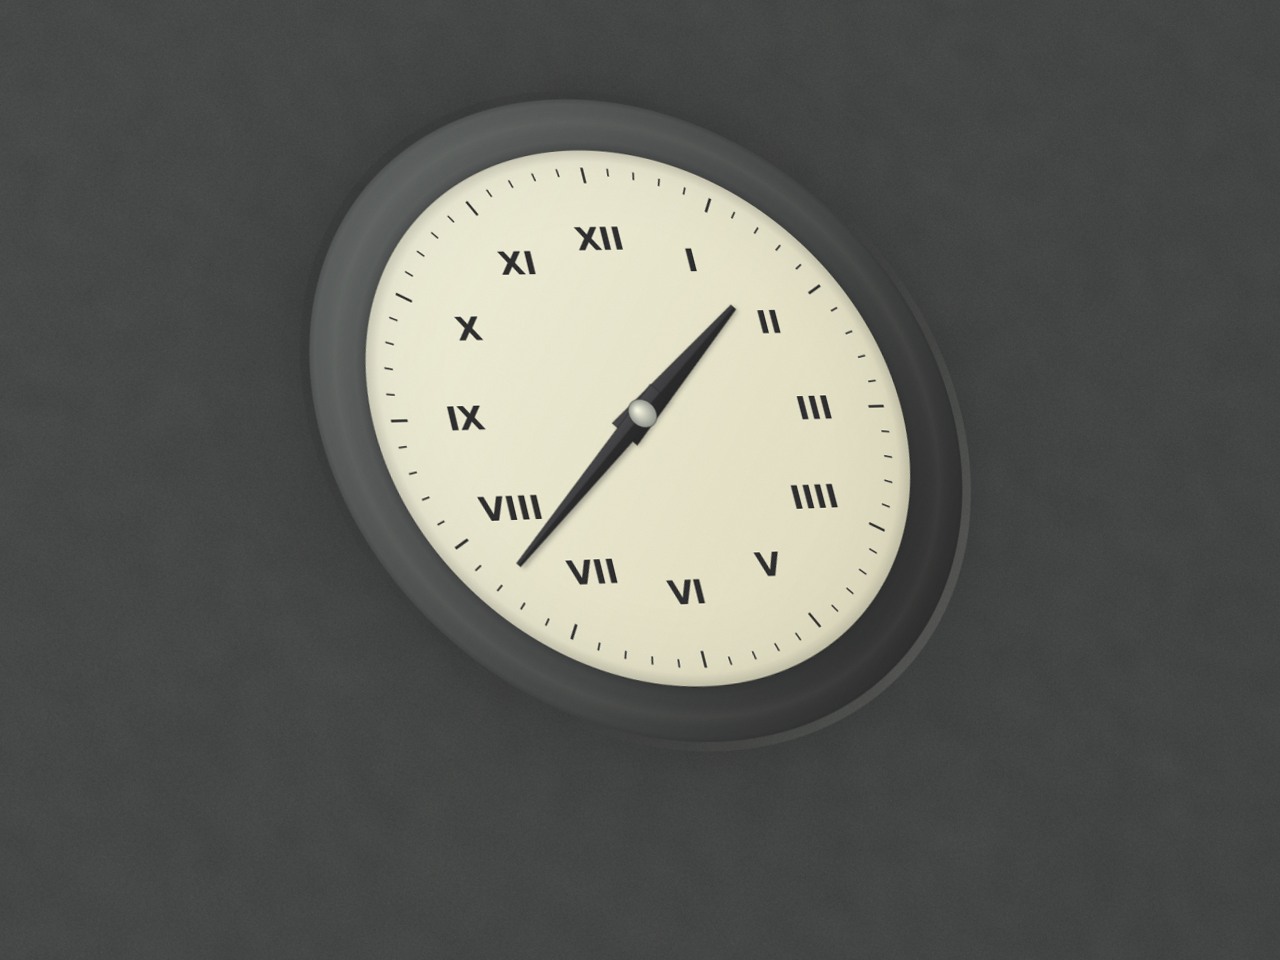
1:38
